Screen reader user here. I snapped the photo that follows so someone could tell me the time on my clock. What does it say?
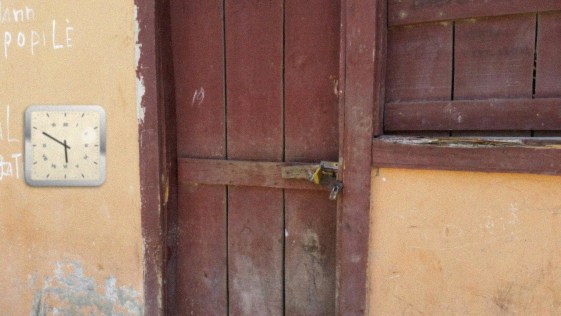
5:50
